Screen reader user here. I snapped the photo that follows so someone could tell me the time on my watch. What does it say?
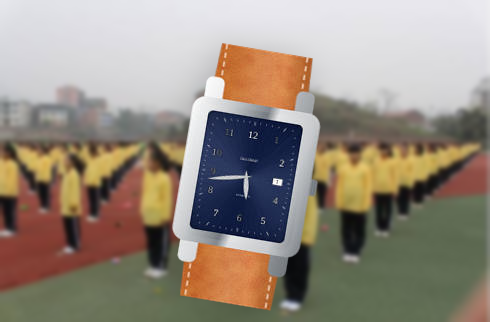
5:43
